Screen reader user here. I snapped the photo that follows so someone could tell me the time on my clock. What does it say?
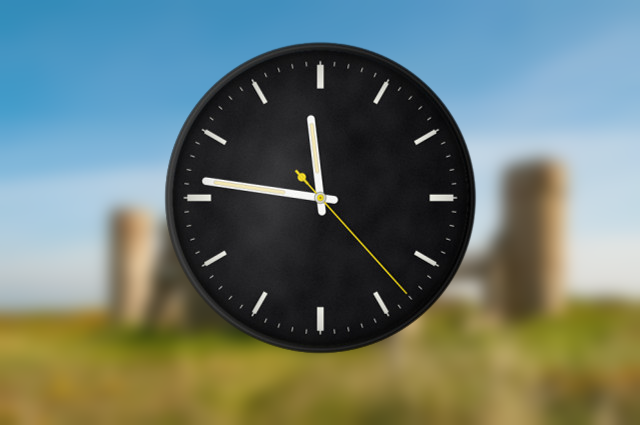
11:46:23
